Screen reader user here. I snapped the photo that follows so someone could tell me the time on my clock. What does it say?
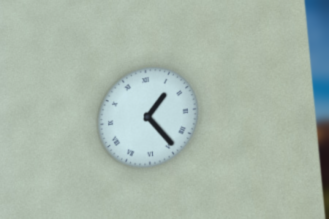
1:24
